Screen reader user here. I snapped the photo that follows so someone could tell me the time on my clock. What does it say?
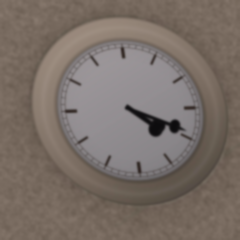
4:19
